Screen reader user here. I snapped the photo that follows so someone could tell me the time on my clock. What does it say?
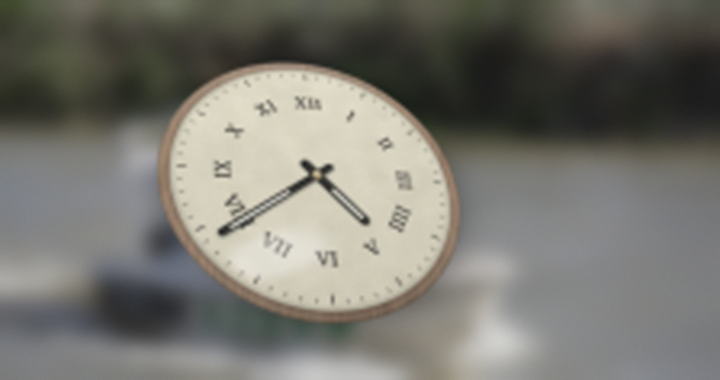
4:39
